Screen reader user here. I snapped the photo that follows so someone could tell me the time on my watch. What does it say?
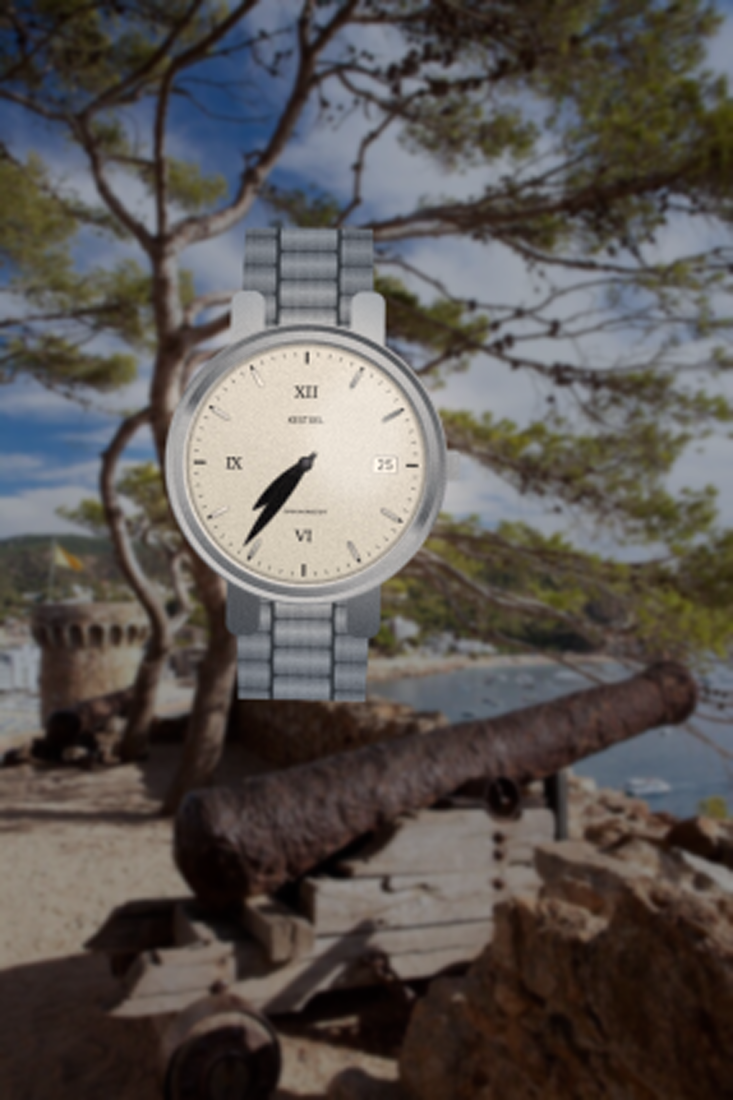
7:36
